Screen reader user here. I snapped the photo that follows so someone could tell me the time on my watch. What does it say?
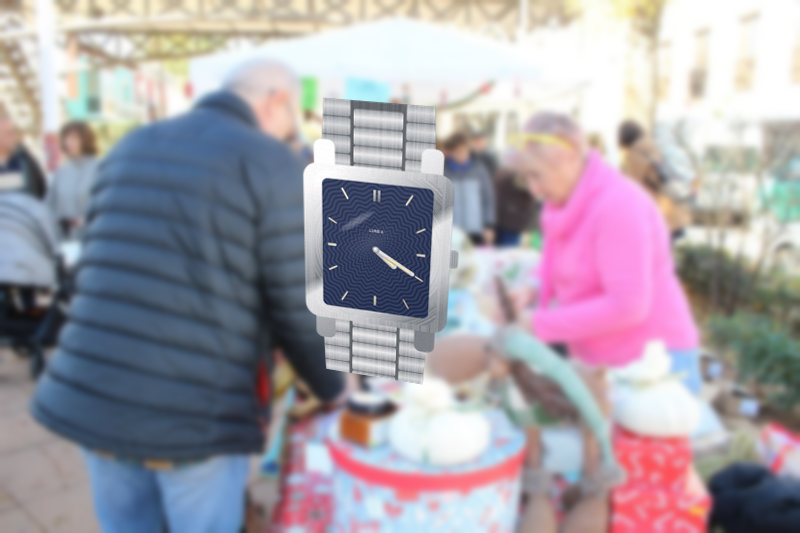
4:20
